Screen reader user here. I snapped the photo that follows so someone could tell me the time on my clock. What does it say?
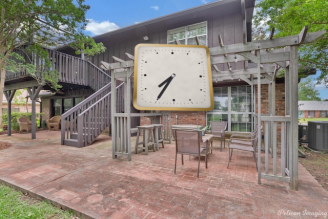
7:35
